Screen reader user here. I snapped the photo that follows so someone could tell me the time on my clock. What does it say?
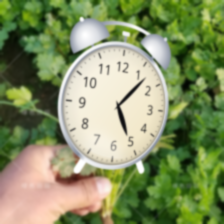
5:07
